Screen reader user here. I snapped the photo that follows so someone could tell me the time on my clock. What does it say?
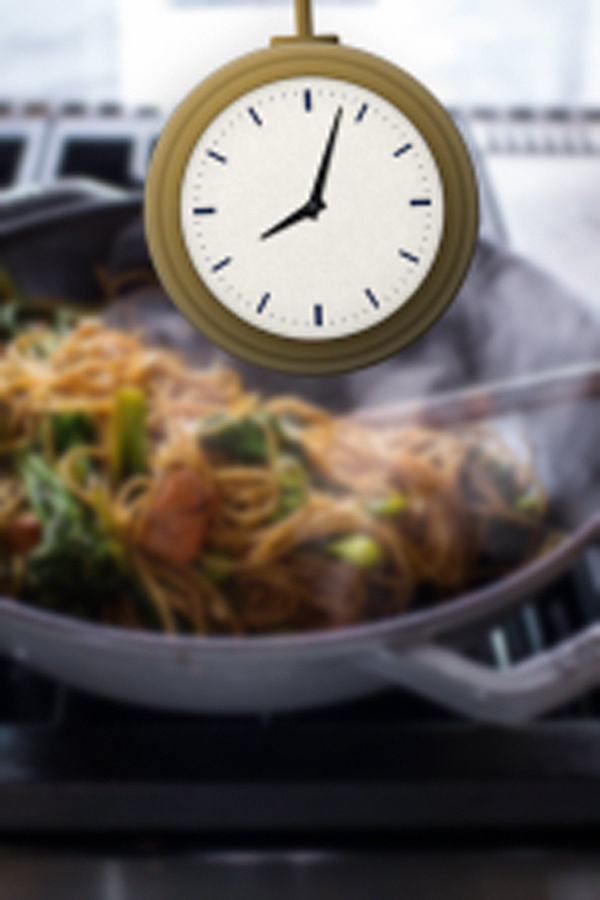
8:03
